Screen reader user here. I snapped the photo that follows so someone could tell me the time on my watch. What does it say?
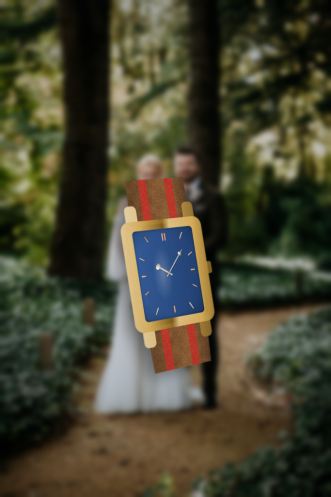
10:07
